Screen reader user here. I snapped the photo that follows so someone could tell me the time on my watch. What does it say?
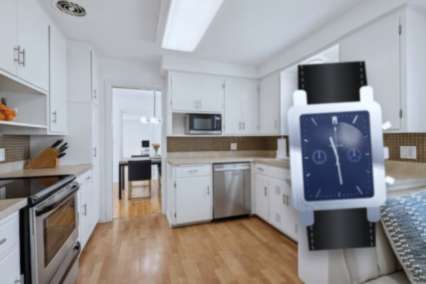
11:29
